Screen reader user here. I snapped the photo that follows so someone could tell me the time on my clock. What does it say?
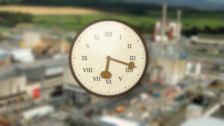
6:18
